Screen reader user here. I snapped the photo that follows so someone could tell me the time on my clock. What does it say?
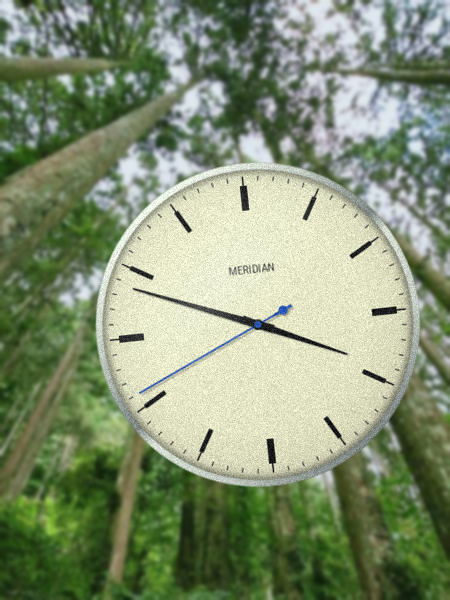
3:48:41
